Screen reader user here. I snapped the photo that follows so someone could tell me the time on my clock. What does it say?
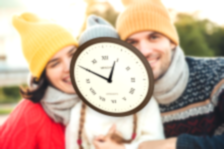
12:50
